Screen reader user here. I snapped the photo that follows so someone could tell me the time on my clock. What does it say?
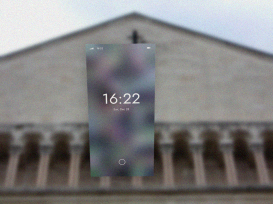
16:22
